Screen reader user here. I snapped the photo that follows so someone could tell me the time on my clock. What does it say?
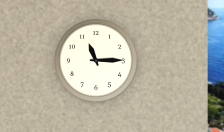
11:15
